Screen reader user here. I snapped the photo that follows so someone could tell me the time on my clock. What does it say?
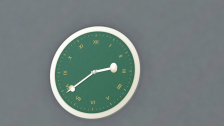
2:39
